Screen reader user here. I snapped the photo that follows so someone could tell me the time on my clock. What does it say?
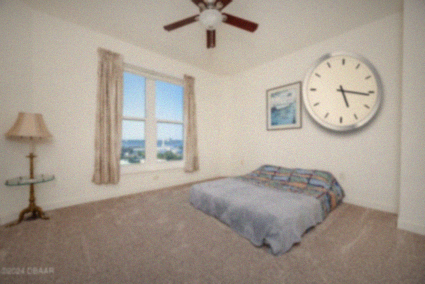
5:16
